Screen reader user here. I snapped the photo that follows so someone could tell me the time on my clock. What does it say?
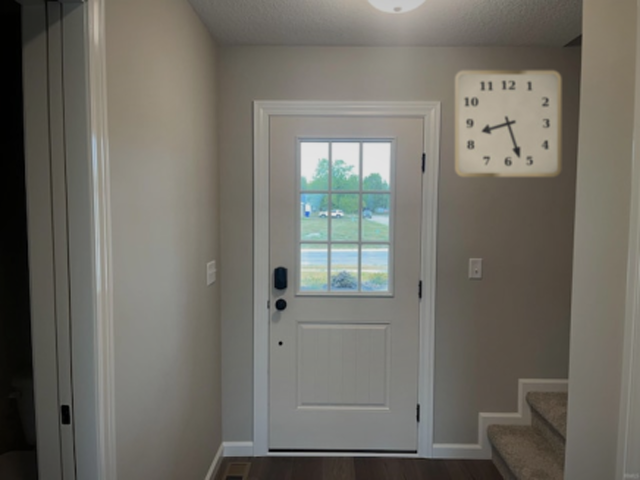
8:27
